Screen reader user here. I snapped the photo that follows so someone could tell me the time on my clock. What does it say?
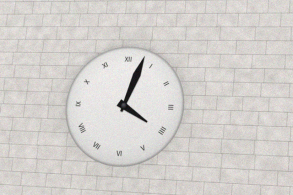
4:03
